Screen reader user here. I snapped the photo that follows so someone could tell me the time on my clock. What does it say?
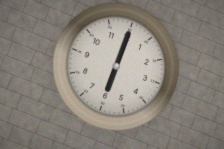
6:00
